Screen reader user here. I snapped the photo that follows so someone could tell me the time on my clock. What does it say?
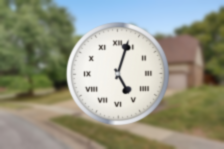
5:03
